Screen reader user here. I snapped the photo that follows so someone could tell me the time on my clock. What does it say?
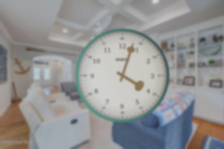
4:03
